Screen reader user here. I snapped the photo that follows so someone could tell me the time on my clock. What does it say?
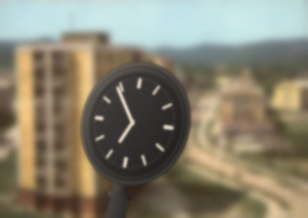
6:54
